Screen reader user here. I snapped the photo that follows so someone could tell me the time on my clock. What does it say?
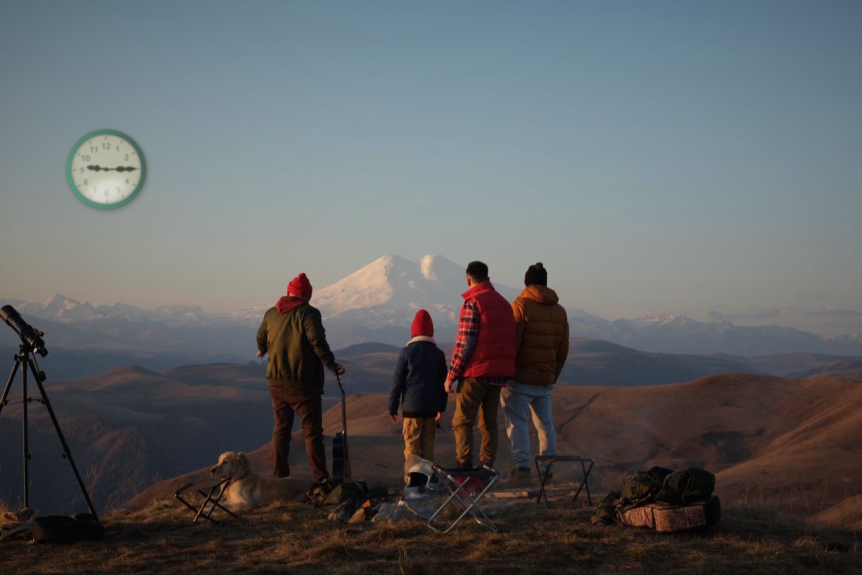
9:15
